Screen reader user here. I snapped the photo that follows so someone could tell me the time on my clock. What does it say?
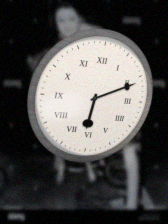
6:11
